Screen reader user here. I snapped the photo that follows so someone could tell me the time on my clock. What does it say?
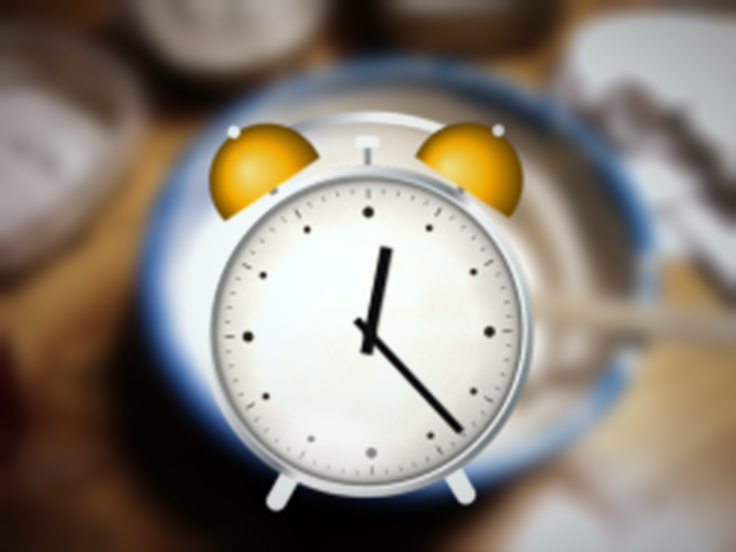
12:23
